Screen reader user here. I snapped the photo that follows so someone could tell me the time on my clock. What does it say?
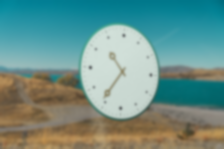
10:36
